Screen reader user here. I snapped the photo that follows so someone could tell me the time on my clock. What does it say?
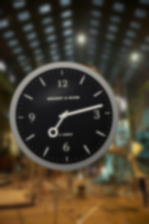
7:13
